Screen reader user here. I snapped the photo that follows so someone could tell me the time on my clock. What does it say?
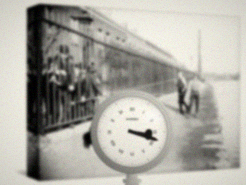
3:18
